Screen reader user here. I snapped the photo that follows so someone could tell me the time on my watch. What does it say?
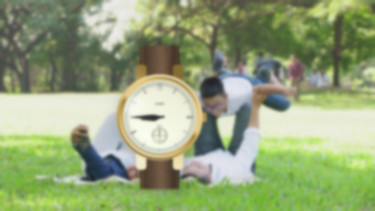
8:45
